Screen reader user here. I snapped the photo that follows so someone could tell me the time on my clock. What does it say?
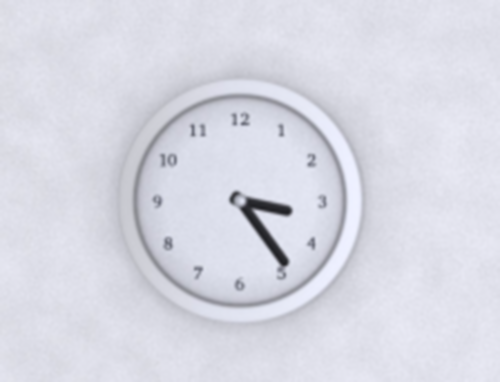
3:24
